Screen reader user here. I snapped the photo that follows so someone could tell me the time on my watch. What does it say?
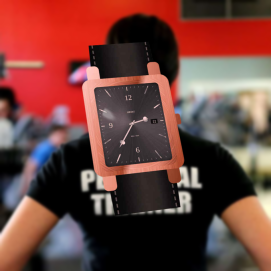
2:36
